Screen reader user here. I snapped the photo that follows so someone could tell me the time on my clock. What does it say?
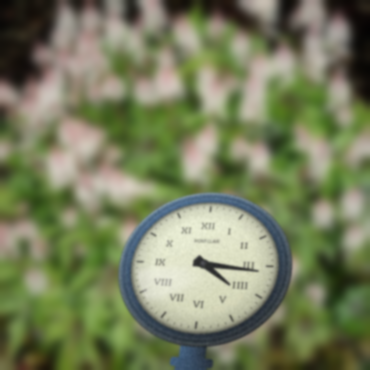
4:16
